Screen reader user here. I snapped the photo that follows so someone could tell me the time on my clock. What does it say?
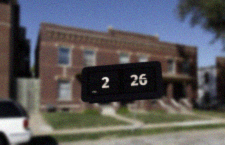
2:26
